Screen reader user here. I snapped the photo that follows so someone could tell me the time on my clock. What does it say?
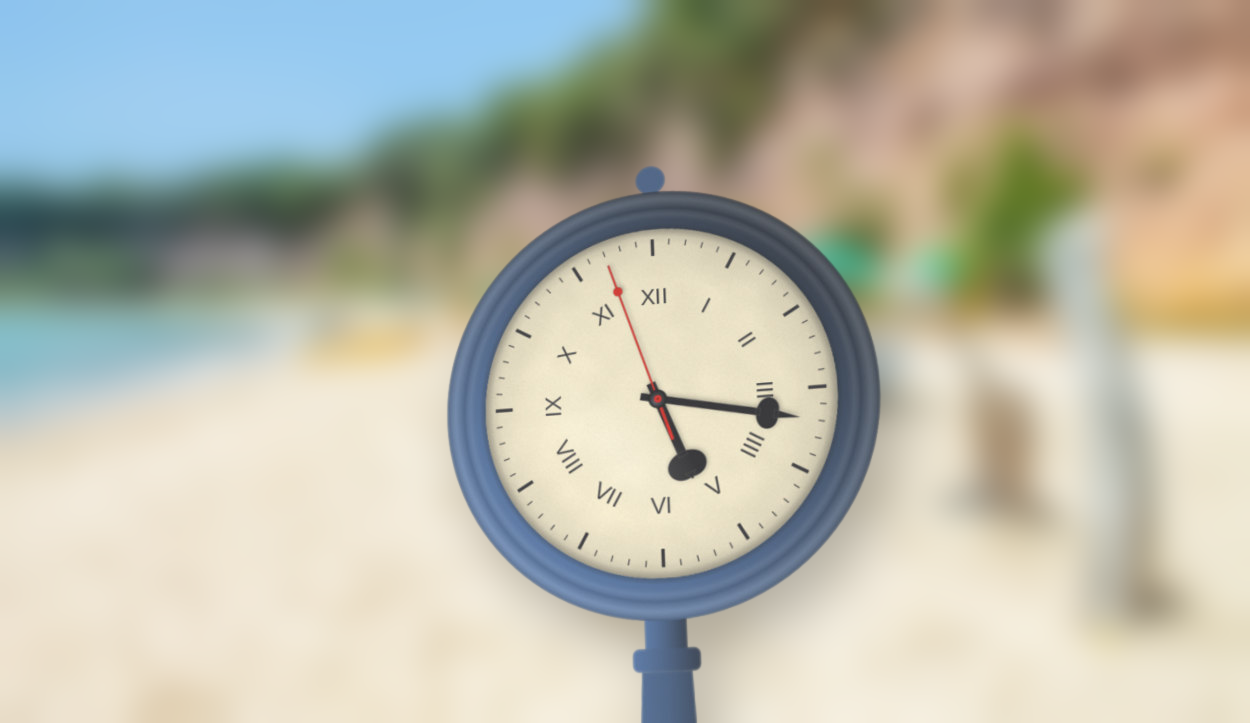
5:16:57
